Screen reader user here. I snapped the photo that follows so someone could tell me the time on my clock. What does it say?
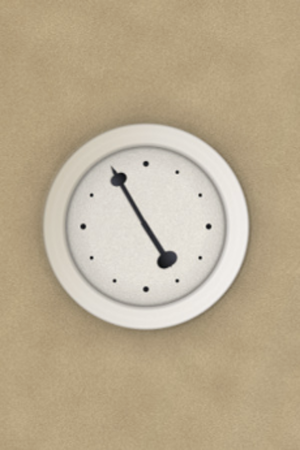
4:55
